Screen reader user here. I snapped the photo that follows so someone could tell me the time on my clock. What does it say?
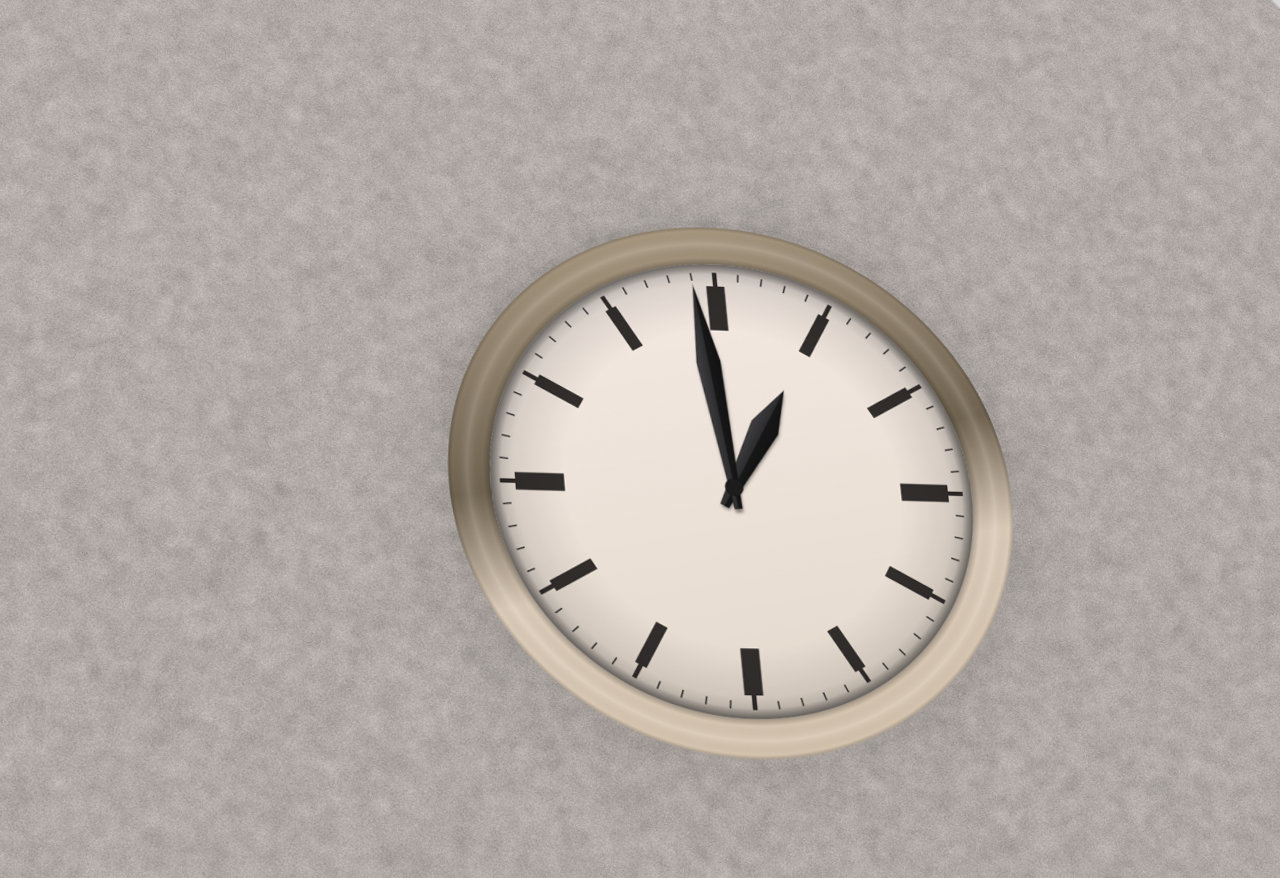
12:59
